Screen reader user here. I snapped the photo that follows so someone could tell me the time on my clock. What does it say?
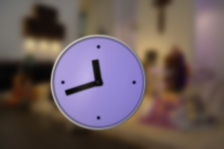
11:42
